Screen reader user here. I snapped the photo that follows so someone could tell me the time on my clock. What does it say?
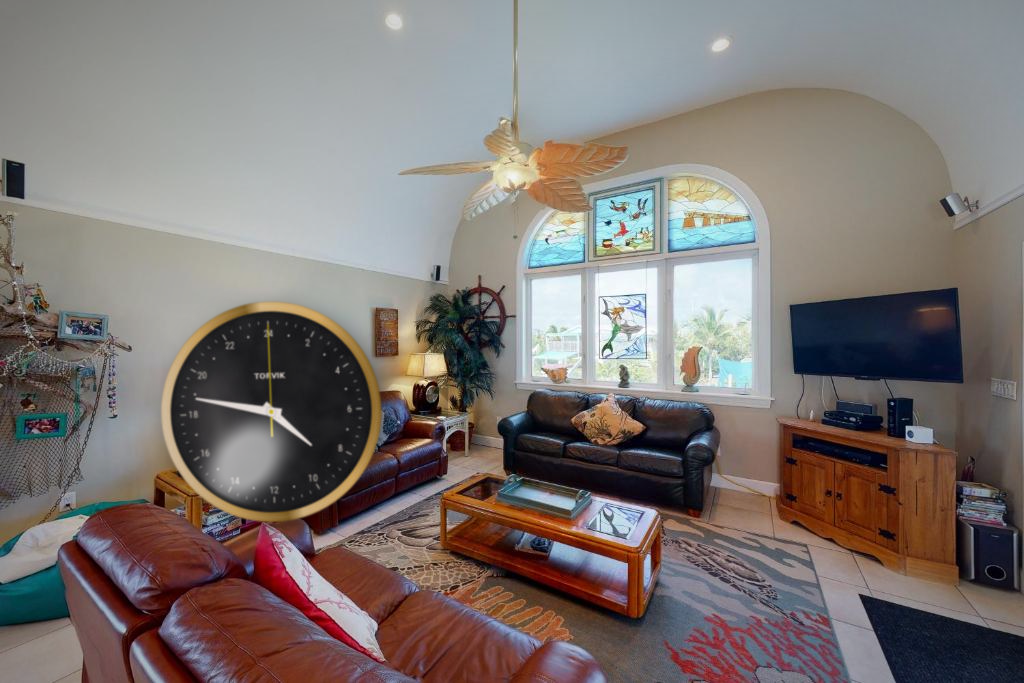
8:47:00
